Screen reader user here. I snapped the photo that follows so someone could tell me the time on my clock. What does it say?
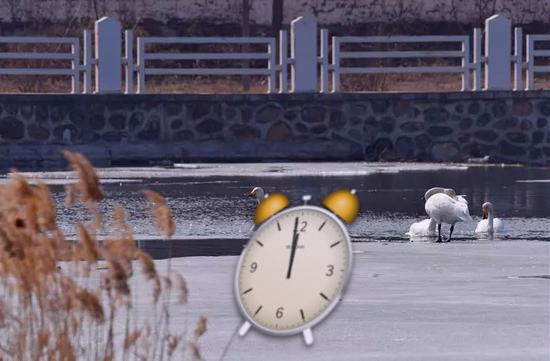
11:59
